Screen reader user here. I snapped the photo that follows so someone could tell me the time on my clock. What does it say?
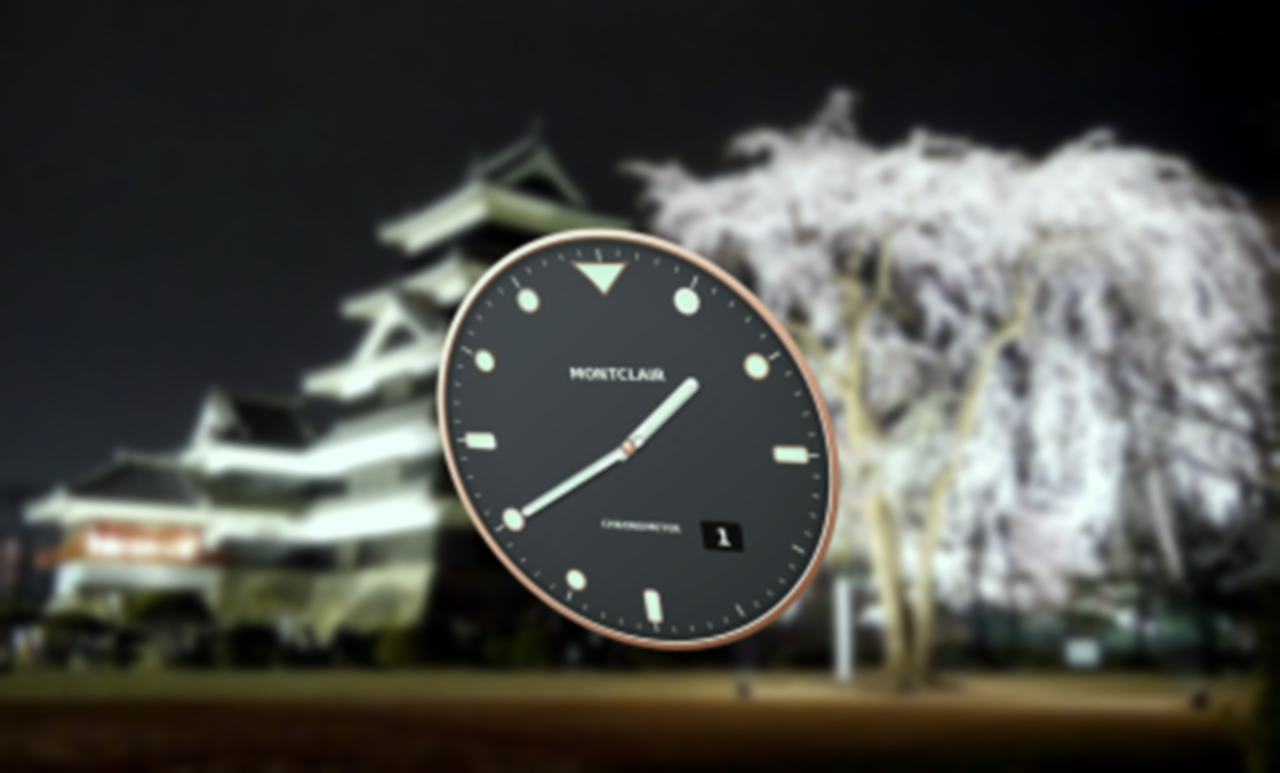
1:40
